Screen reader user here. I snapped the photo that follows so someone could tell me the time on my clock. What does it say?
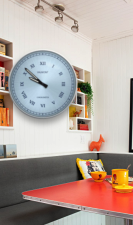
9:52
